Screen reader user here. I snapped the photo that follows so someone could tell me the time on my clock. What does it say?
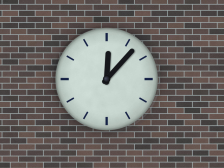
12:07
